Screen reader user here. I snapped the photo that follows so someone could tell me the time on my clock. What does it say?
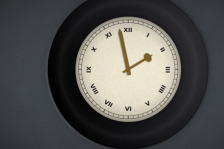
1:58
